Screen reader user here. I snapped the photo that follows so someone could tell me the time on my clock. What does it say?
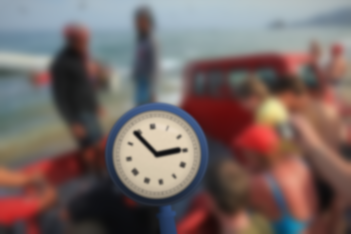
2:54
